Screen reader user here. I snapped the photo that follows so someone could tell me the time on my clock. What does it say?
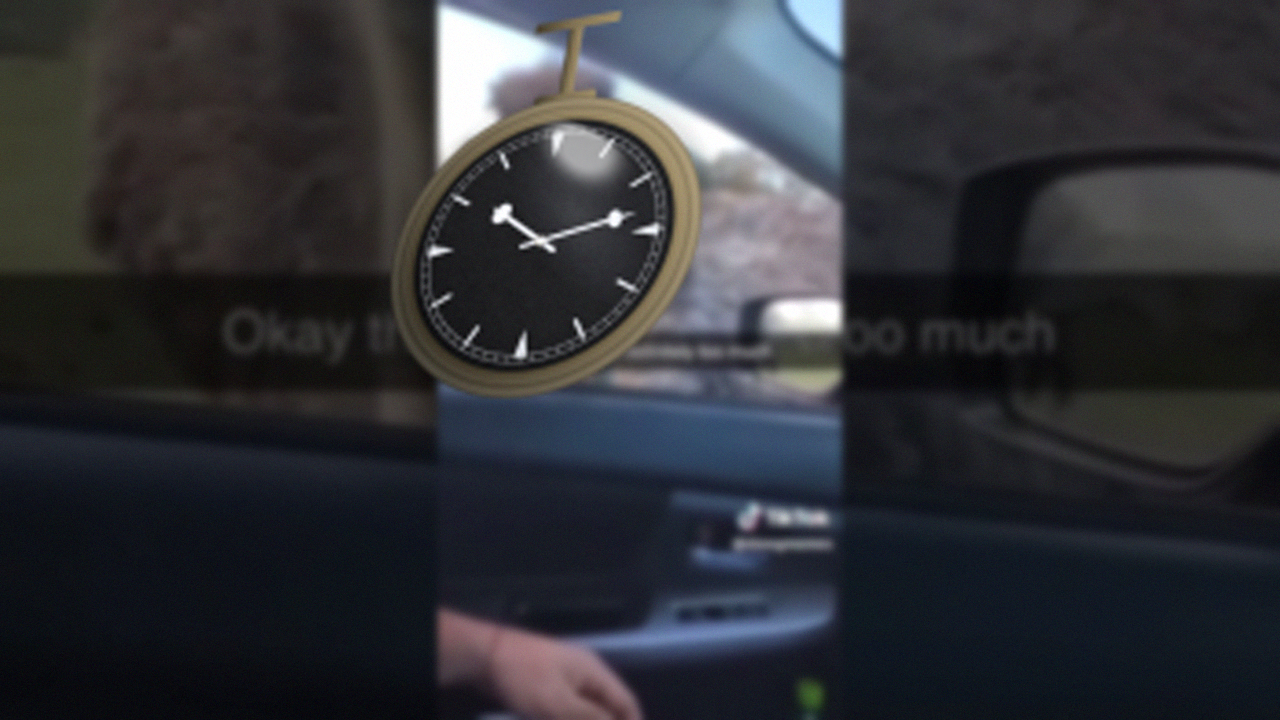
10:13
